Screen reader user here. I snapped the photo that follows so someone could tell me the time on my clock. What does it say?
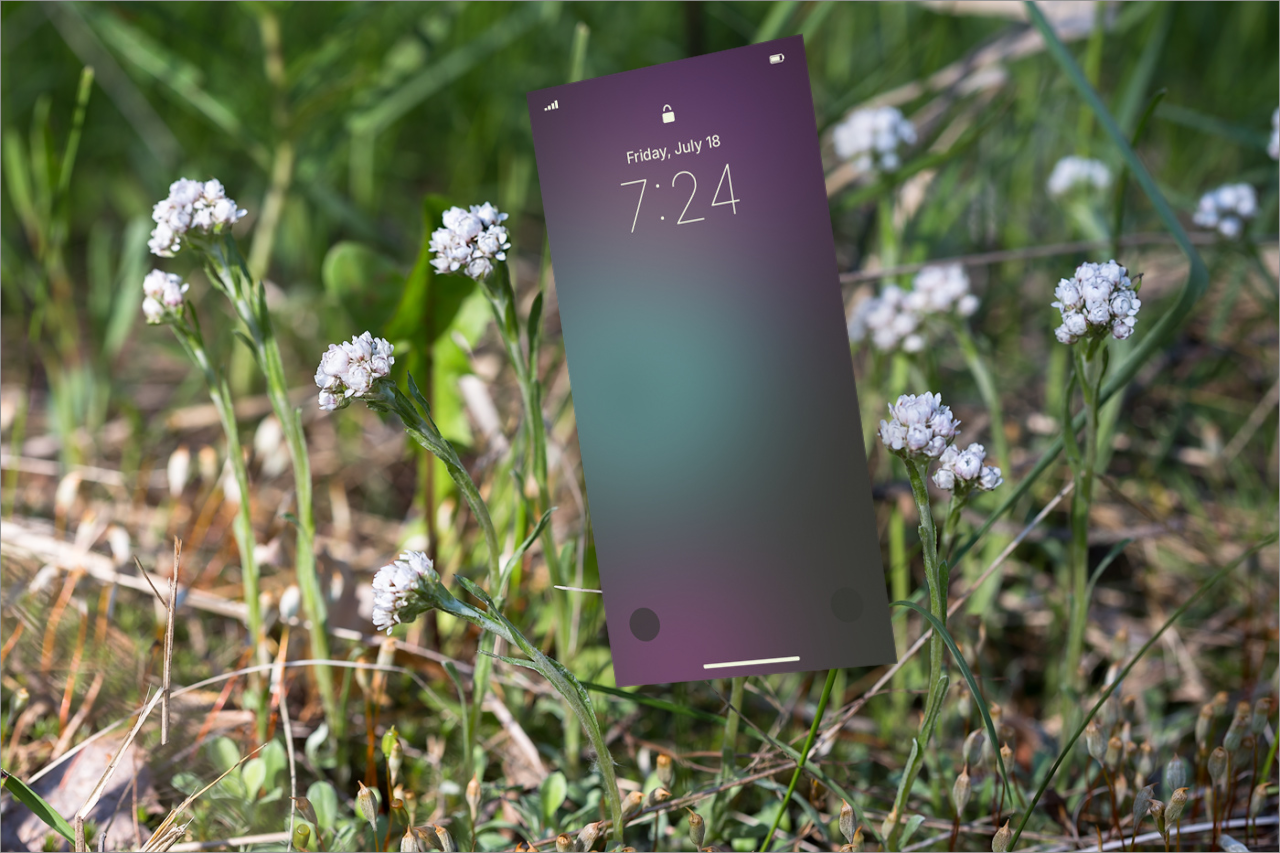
7:24
